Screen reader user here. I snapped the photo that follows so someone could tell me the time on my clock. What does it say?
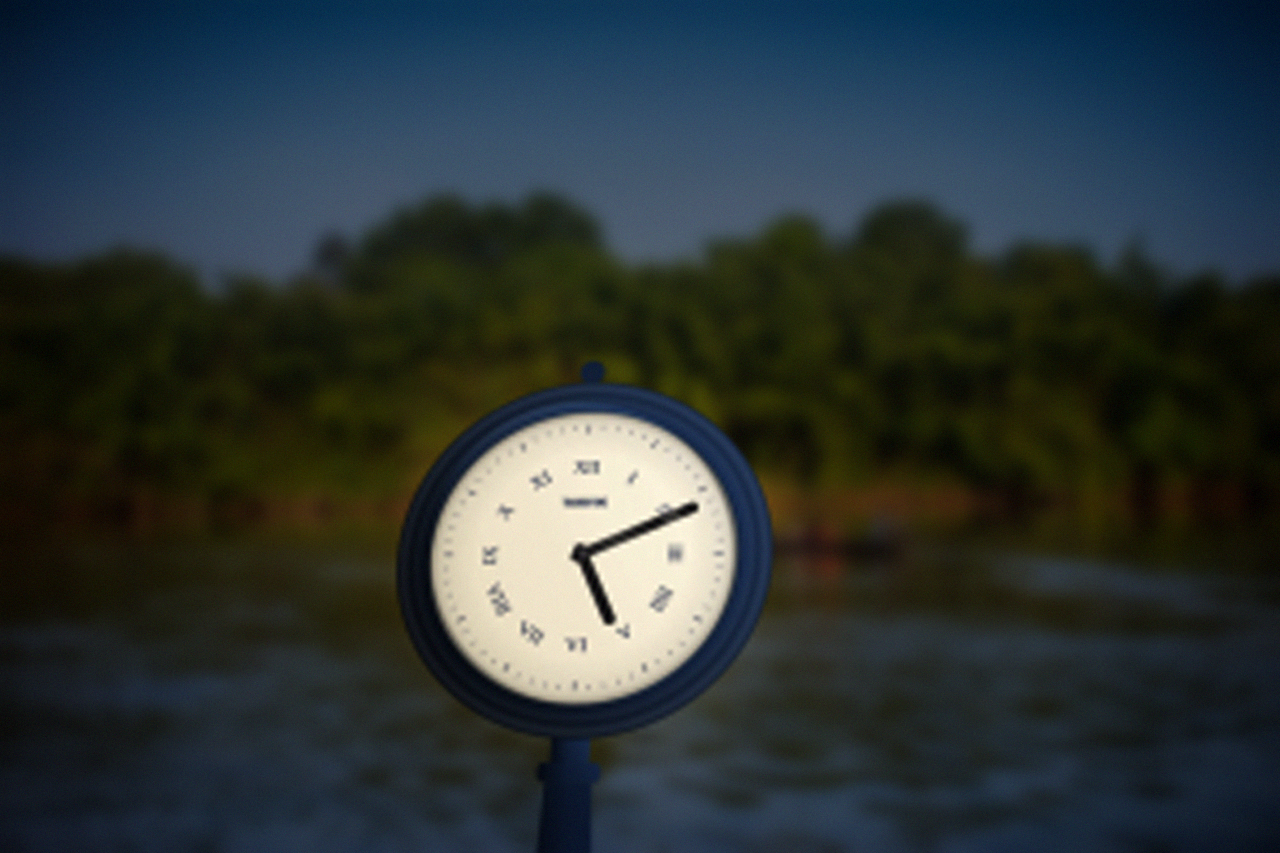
5:11
